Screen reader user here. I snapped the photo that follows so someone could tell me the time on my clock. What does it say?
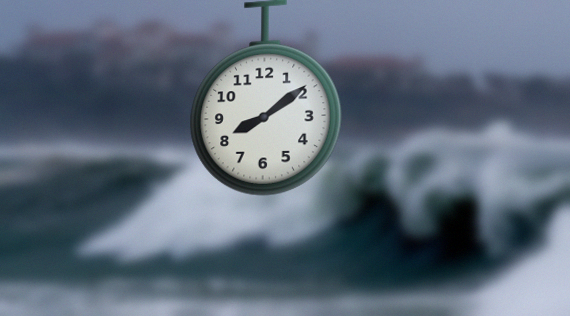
8:09
